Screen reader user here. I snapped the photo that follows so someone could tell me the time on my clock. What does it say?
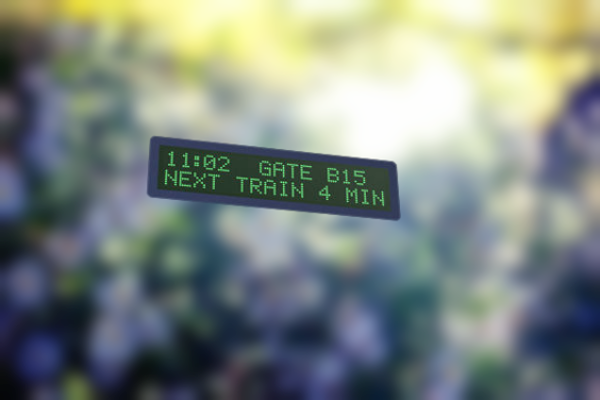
11:02
